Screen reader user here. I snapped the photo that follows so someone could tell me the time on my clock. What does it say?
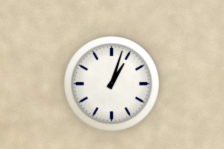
1:03
